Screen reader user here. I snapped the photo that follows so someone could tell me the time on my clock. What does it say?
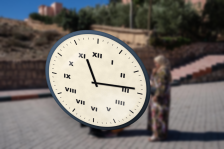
11:14
